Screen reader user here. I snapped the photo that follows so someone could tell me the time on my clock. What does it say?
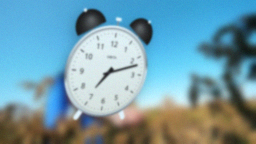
7:12
